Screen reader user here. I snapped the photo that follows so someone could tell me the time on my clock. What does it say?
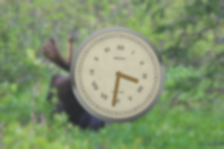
3:31
